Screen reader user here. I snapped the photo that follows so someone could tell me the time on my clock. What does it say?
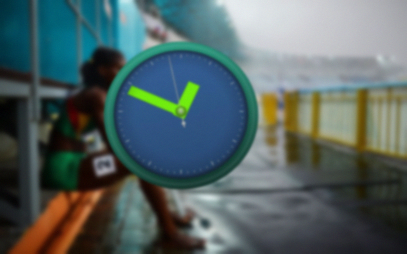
12:48:58
